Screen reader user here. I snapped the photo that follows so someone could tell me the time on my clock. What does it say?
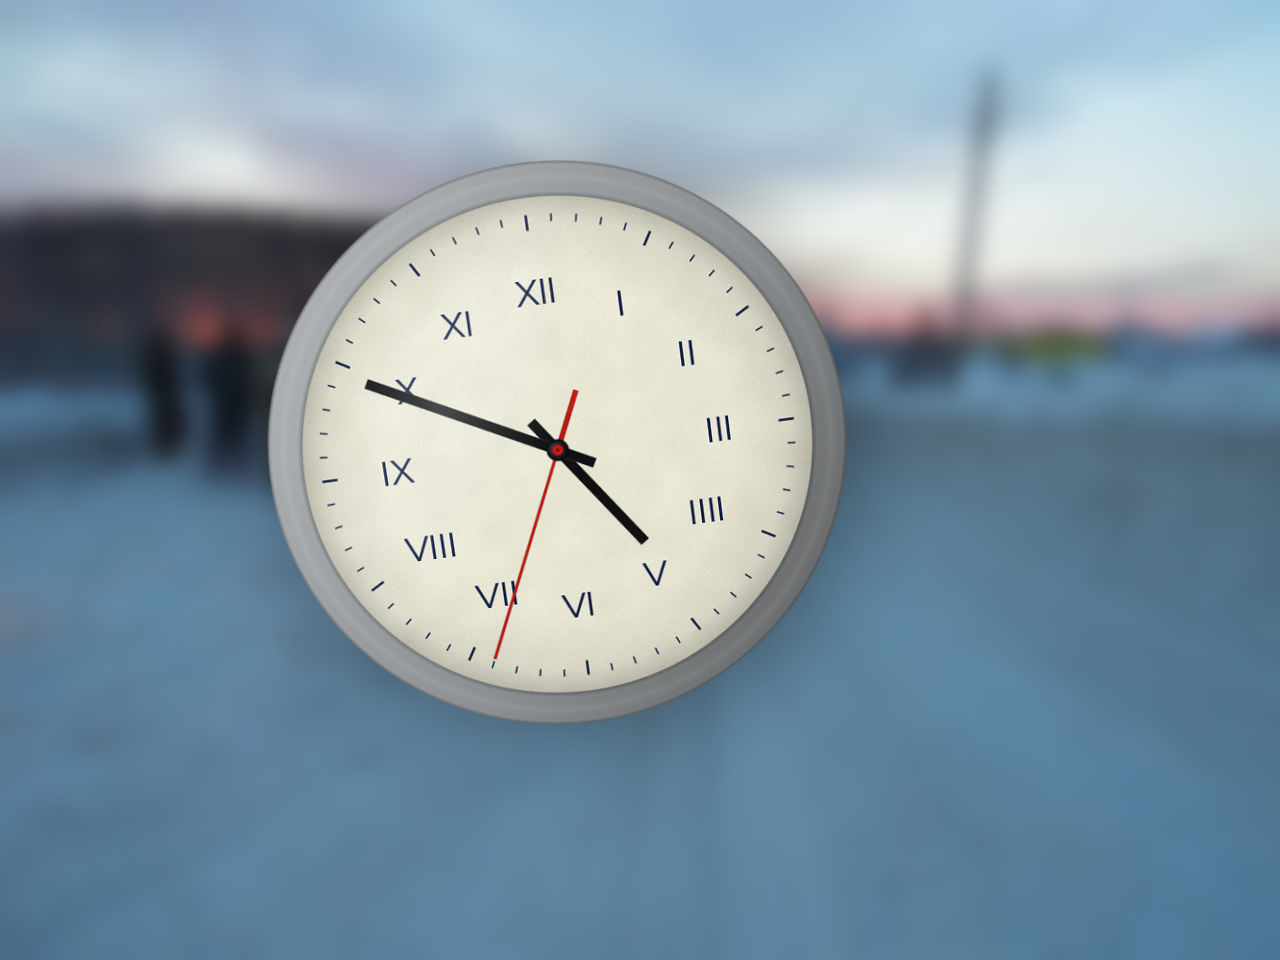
4:49:34
